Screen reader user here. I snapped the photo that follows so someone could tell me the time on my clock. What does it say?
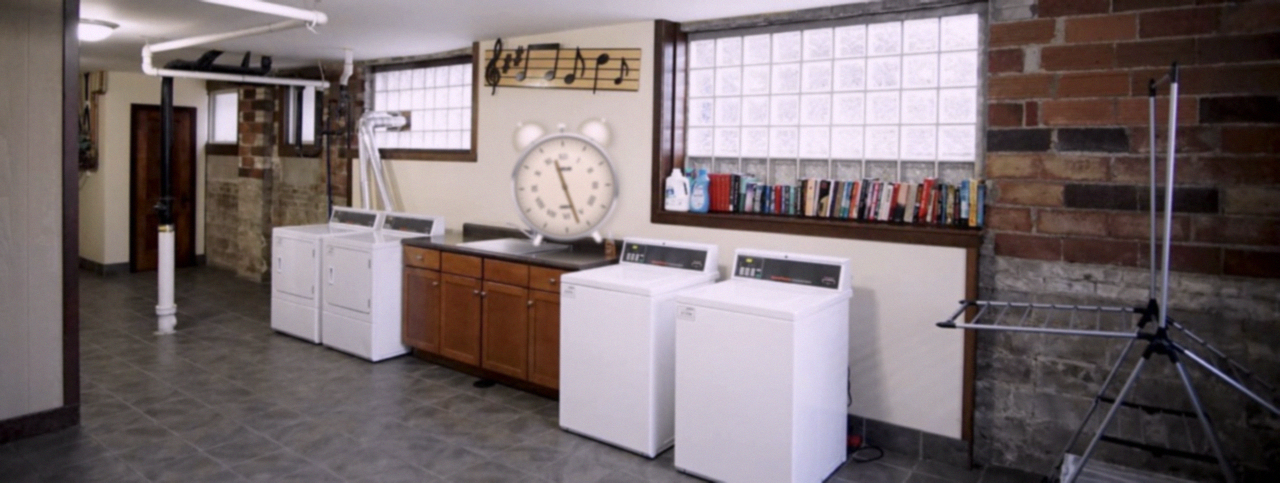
11:27
